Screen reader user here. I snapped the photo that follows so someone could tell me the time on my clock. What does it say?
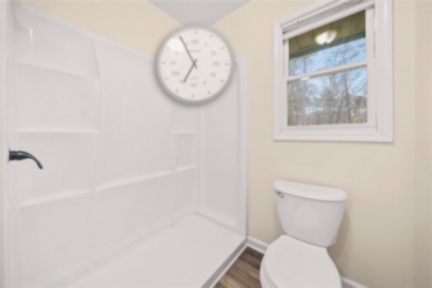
6:55
